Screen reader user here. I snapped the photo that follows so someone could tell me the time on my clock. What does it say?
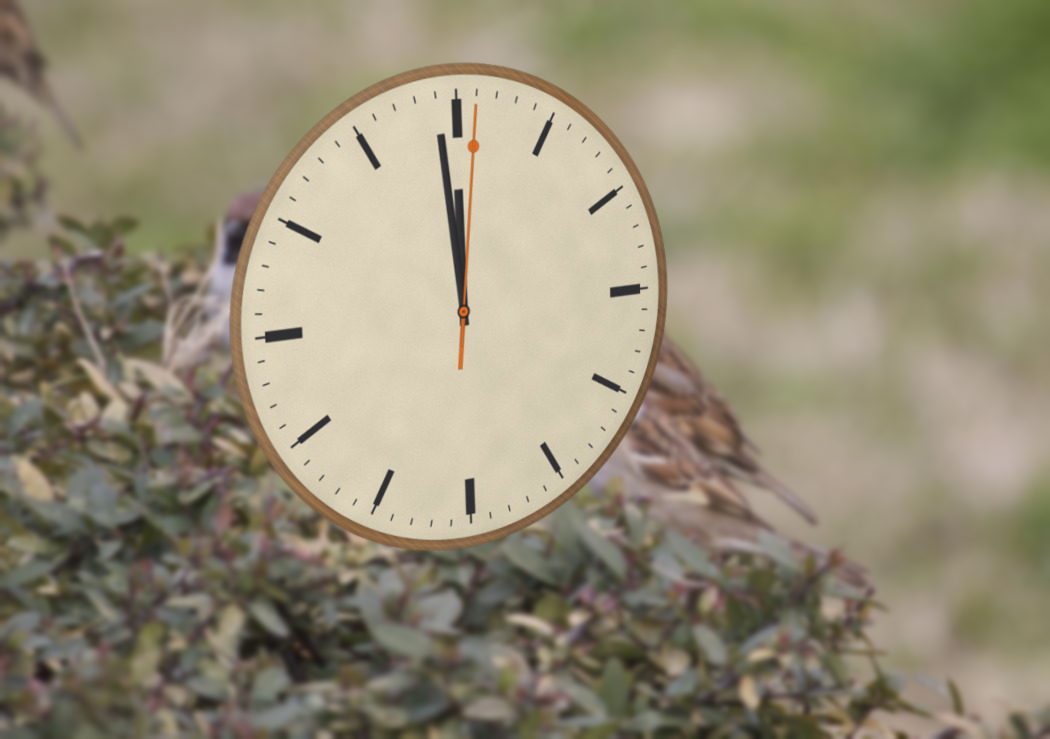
11:59:01
